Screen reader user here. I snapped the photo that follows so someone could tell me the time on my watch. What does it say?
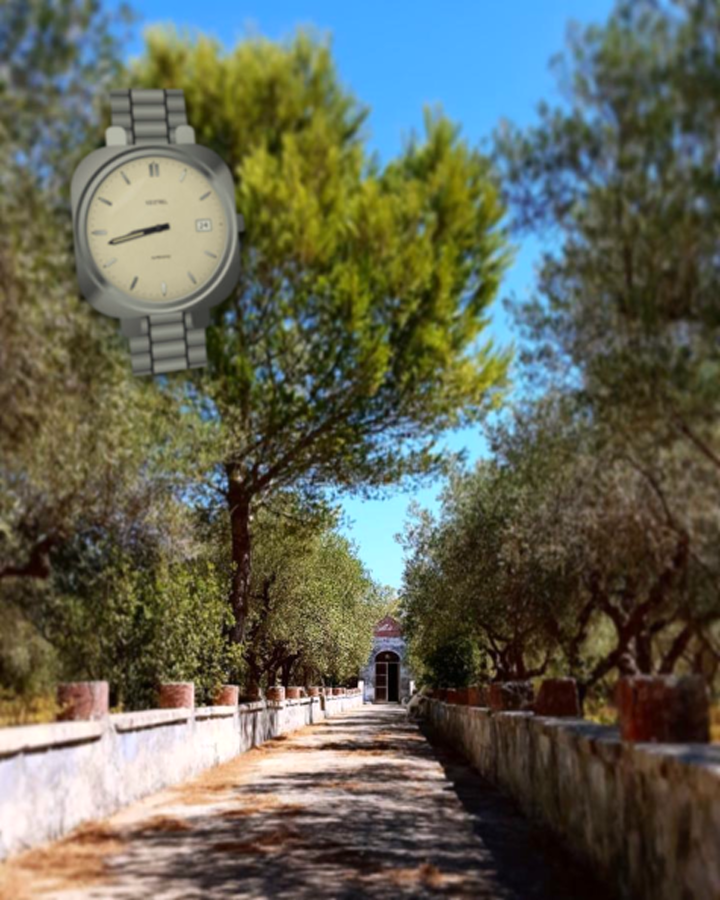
8:43
